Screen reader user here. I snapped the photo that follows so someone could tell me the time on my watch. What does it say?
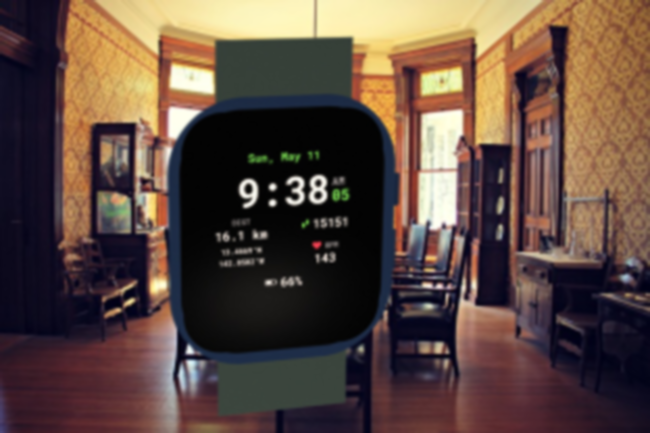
9:38
